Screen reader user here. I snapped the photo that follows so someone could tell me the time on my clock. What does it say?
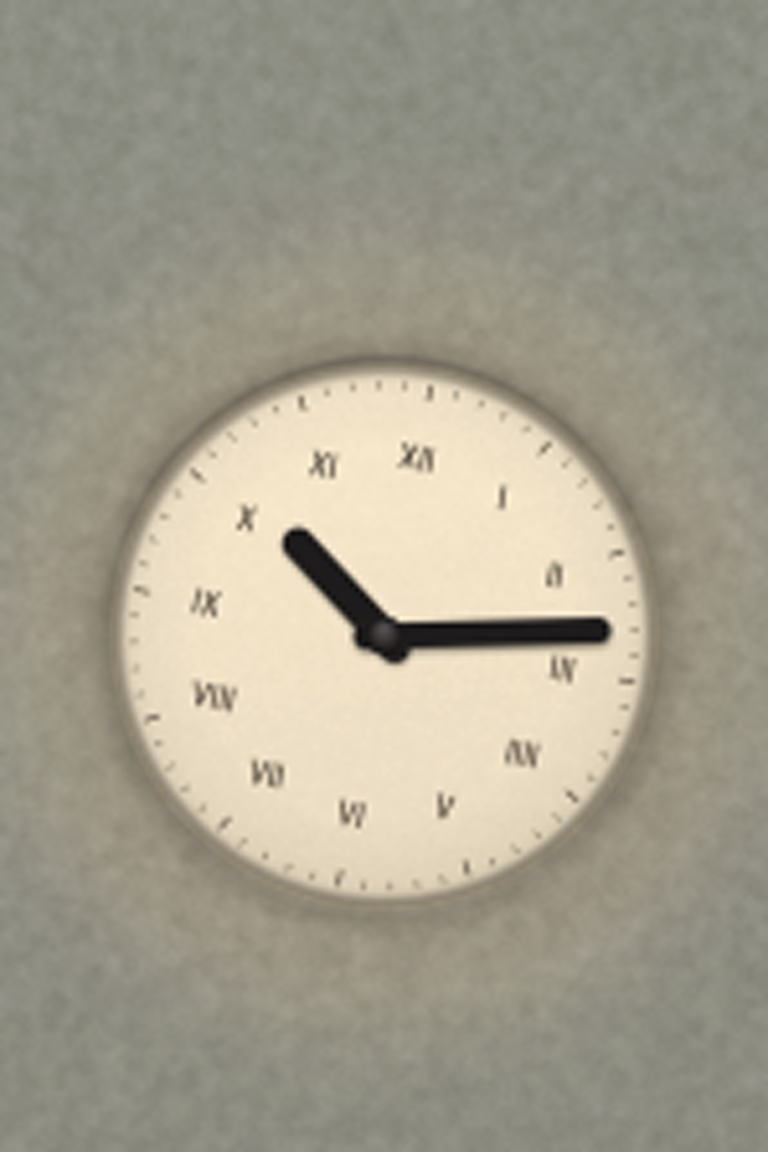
10:13
